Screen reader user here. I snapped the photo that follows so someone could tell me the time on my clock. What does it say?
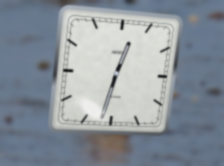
12:32
